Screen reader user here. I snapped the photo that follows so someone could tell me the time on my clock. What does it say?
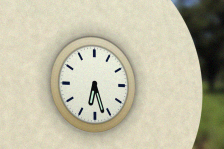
6:27
